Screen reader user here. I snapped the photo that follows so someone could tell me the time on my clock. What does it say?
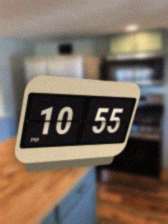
10:55
